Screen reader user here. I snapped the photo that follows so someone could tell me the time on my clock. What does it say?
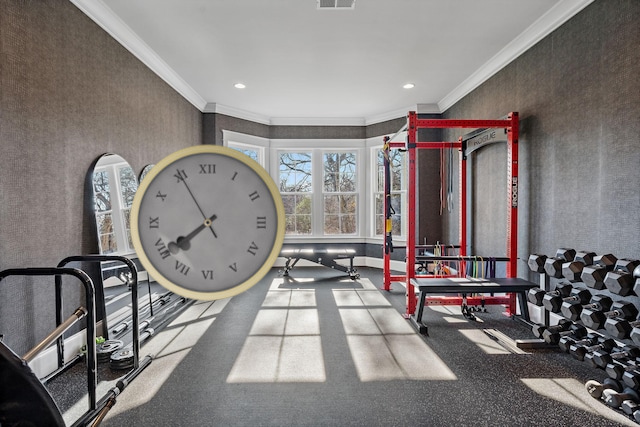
7:38:55
